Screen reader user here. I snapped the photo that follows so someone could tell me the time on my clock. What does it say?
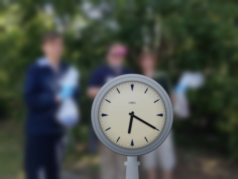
6:20
